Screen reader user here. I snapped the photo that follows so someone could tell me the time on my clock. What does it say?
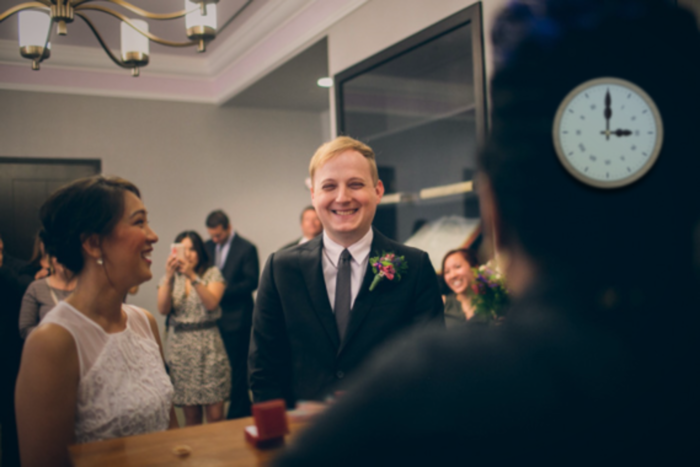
3:00
